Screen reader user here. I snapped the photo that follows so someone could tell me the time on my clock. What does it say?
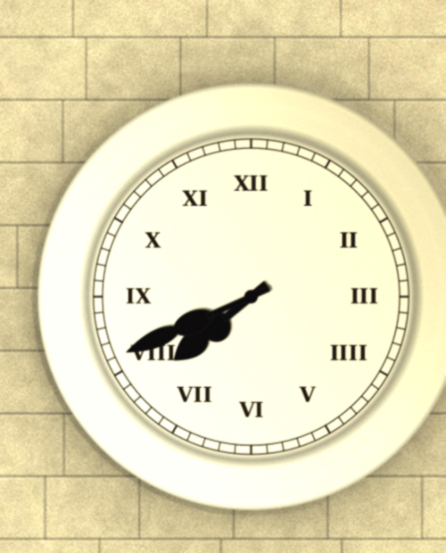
7:41
